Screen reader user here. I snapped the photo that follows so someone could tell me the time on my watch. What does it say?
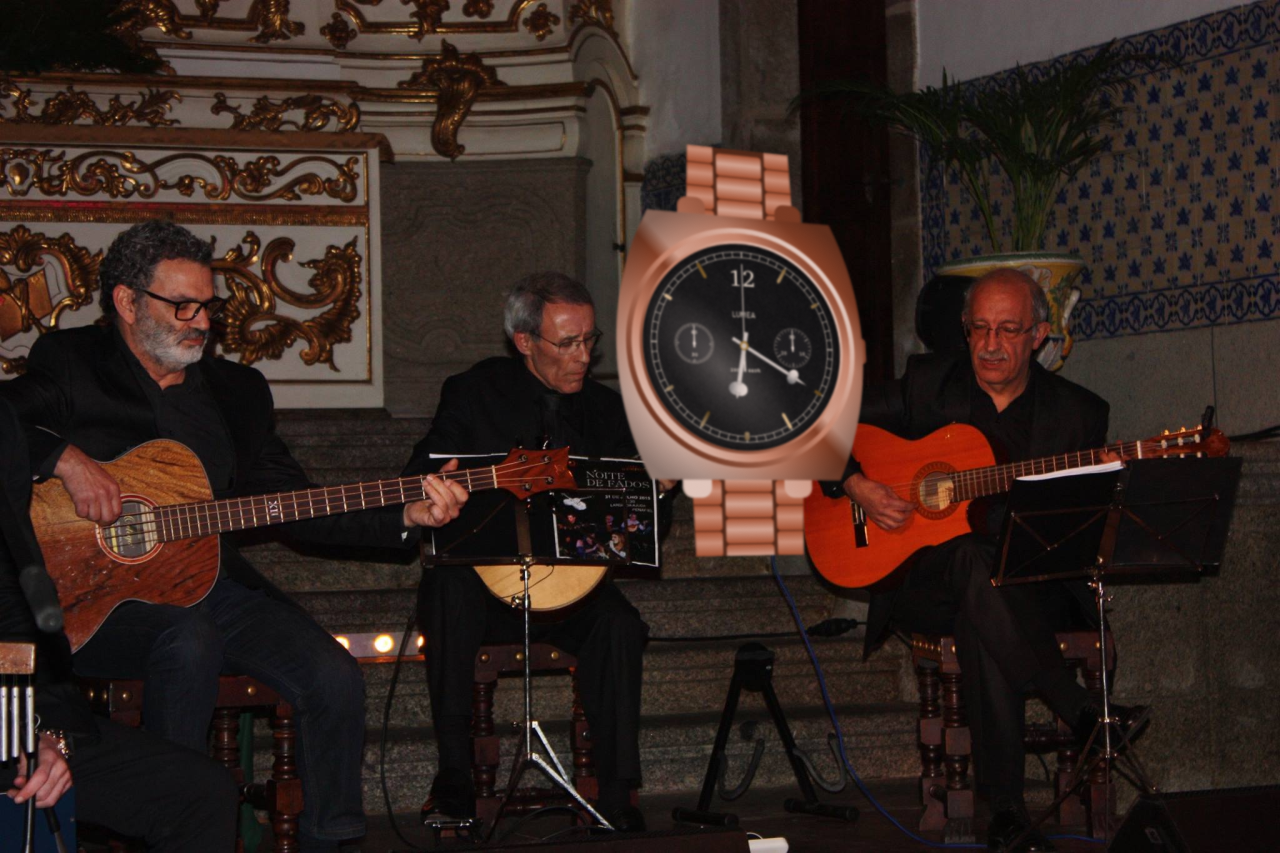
6:20
